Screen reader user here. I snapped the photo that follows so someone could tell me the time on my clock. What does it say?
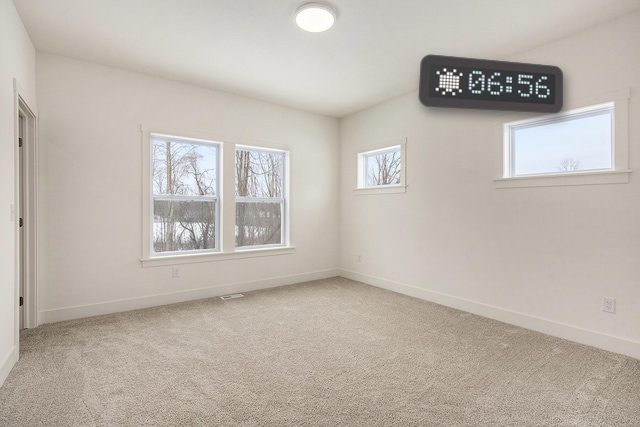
6:56
